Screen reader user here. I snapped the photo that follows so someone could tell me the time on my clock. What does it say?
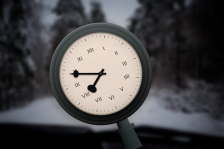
7:49
